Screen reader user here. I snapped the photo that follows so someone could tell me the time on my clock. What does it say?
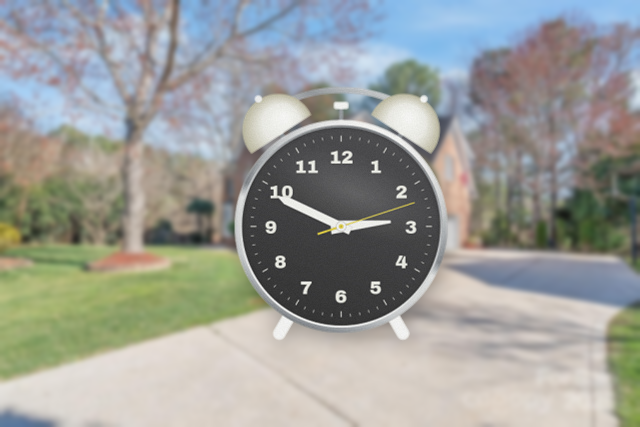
2:49:12
